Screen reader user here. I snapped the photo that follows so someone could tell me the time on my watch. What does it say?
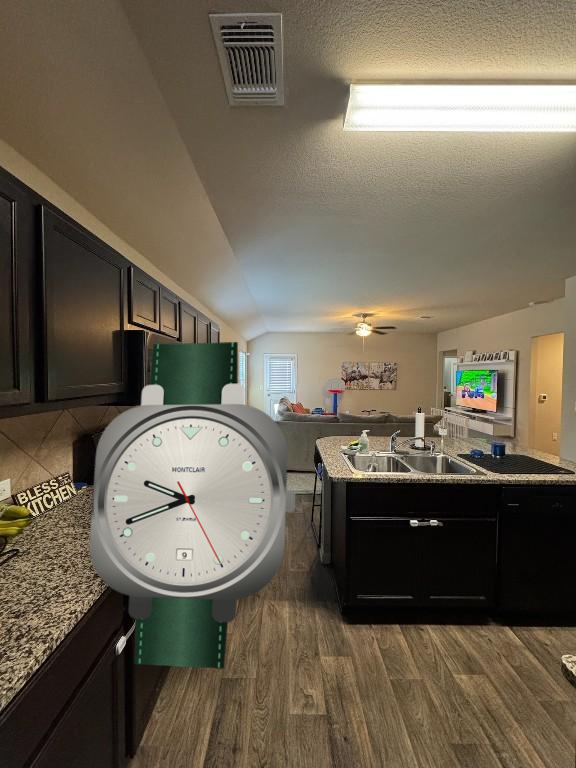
9:41:25
